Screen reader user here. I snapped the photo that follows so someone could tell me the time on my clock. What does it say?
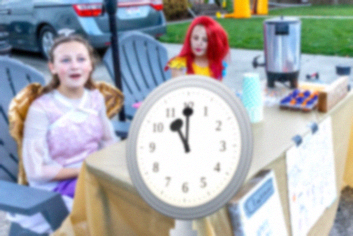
11:00
